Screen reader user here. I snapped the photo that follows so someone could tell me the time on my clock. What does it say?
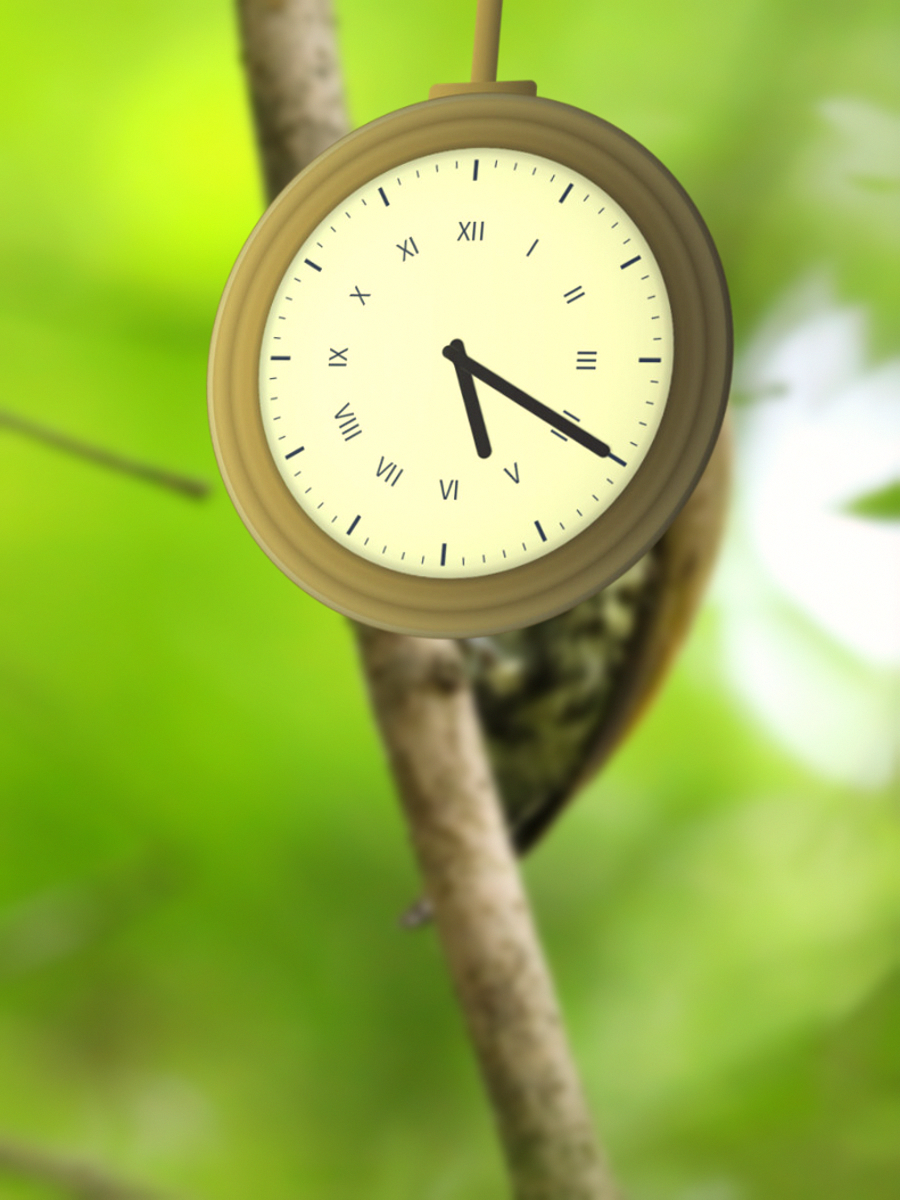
5:20
